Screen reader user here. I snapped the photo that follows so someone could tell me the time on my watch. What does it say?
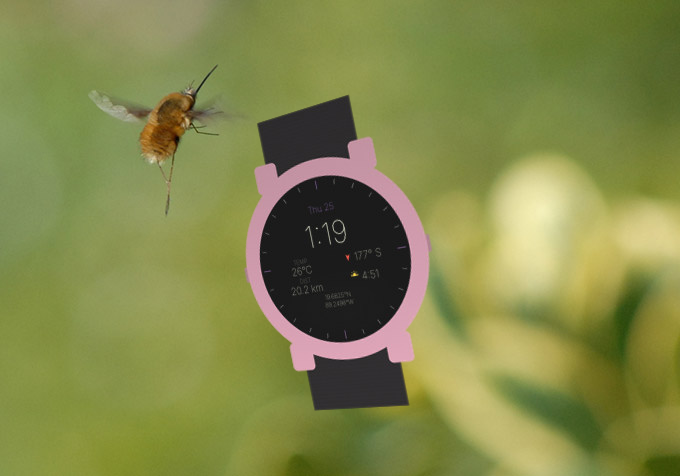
1:19
